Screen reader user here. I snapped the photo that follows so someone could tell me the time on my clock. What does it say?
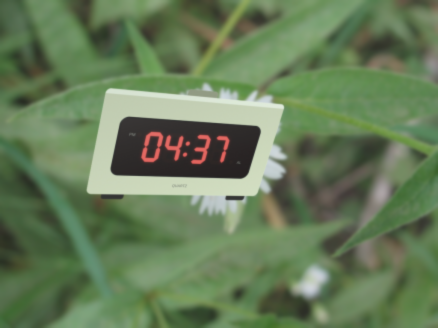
4:37
